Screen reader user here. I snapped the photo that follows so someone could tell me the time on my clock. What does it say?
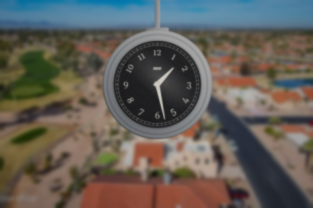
1:28
